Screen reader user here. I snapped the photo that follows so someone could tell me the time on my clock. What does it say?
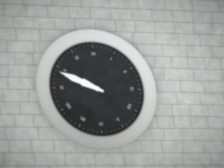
9:49
